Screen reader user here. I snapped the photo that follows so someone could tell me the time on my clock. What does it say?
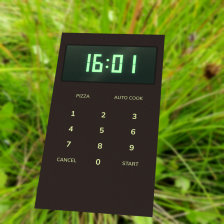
16:01
